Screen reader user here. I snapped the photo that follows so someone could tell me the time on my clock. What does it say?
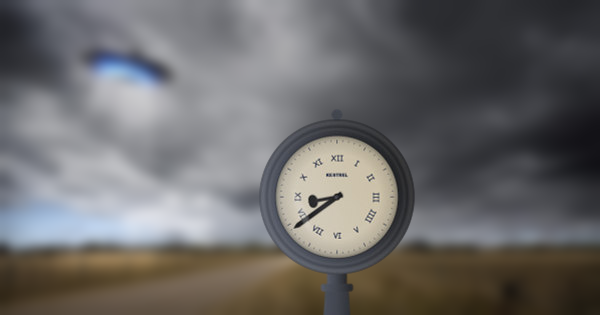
8:39
